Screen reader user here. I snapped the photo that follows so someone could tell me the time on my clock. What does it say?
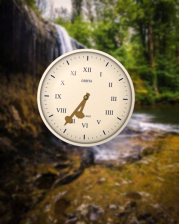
6:36
